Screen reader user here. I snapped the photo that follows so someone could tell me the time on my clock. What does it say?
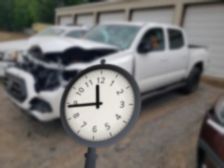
11:44
